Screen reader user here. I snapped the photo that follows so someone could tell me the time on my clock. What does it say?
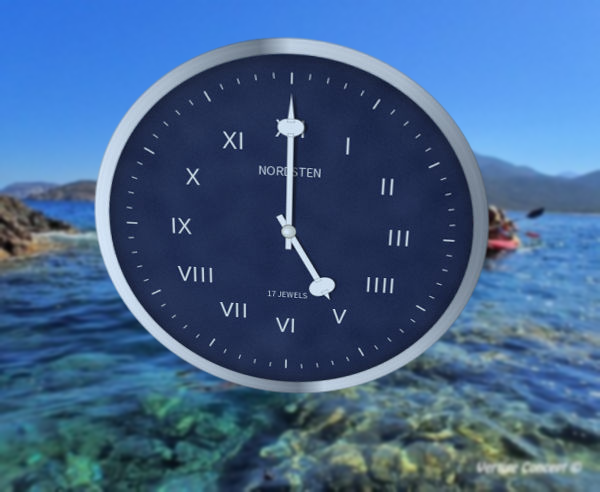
5:00
